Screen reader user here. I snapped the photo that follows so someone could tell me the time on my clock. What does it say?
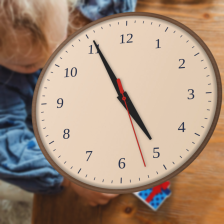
4:55:27
